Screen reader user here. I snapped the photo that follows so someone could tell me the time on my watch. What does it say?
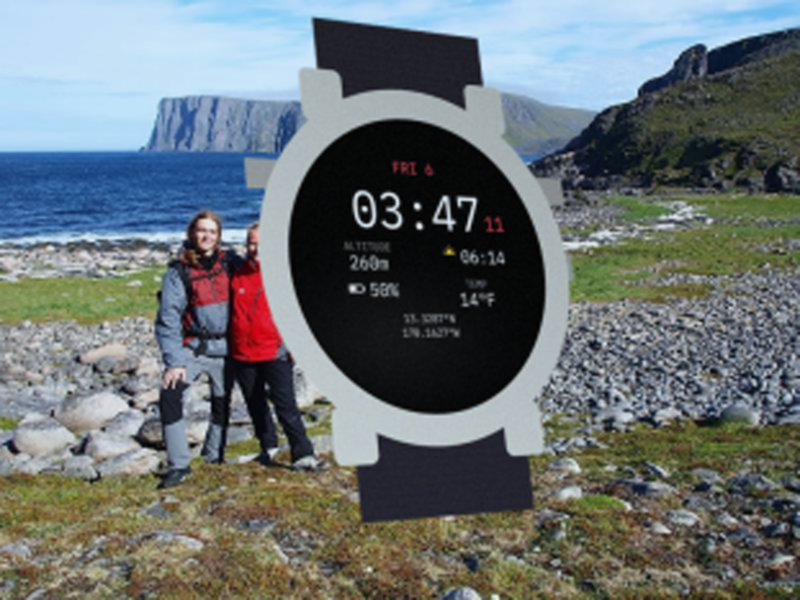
3:47
